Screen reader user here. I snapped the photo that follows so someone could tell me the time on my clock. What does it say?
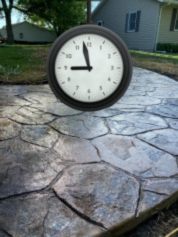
8:58
